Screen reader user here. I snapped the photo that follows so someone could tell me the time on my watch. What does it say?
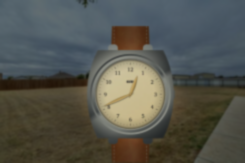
12:41
